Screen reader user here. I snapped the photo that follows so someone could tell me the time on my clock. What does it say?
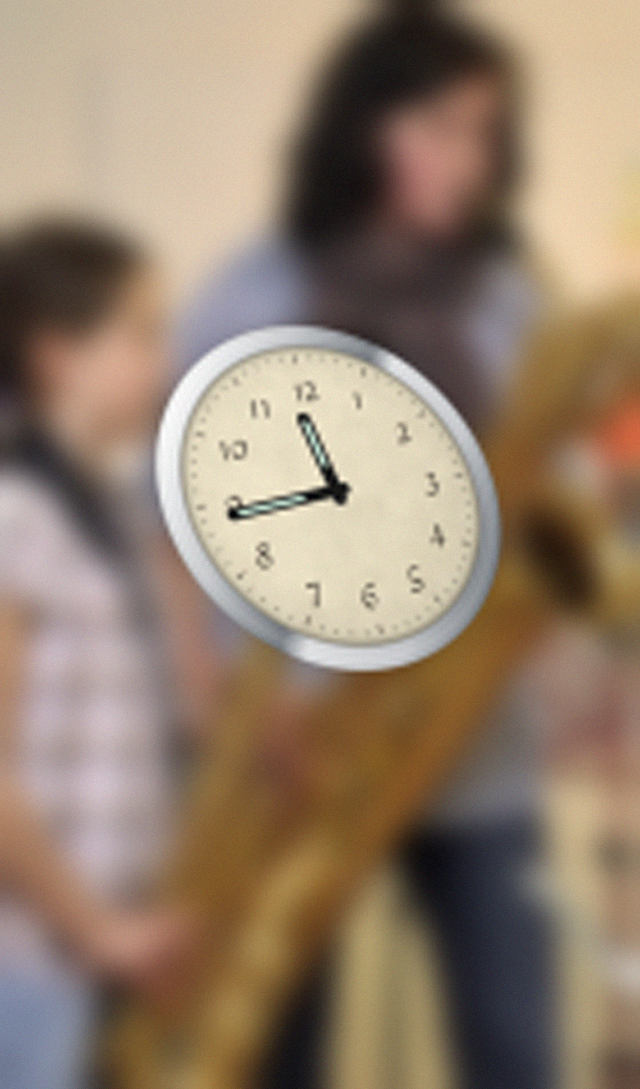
11:44
